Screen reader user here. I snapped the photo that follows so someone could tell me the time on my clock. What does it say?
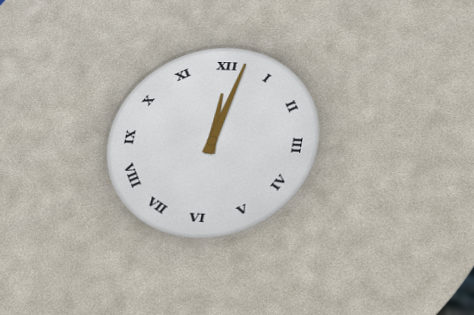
12:02
